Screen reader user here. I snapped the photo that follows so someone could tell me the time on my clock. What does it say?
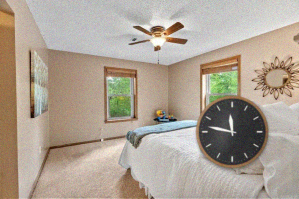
11:47
